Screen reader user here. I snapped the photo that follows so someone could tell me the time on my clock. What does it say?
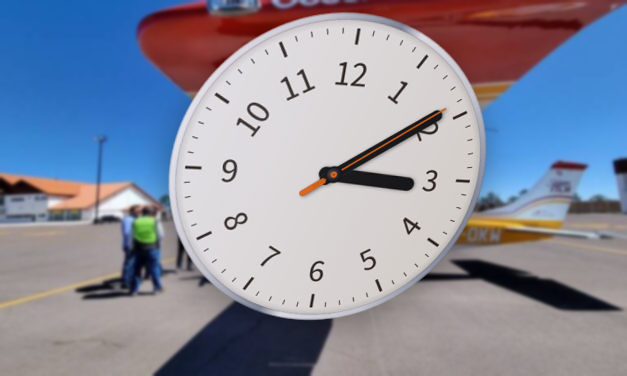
3:09:09
